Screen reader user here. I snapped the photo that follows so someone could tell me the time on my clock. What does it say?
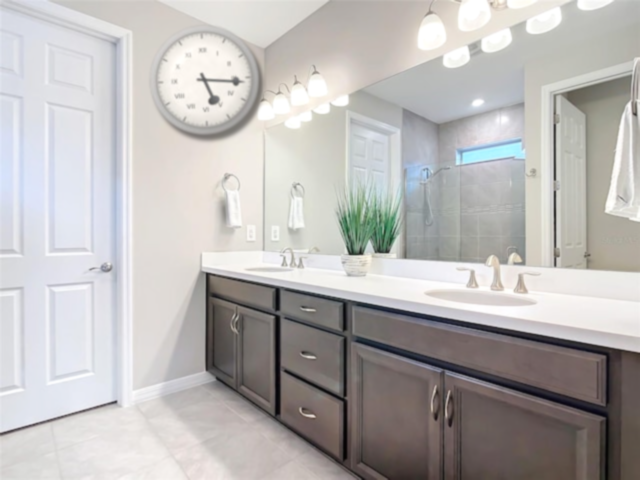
5:16
